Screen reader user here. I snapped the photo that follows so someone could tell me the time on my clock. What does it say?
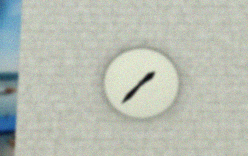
1:37
